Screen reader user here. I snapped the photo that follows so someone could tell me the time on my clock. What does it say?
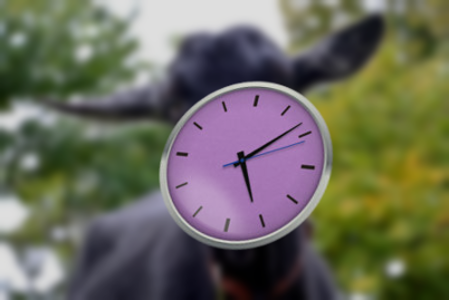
5:08:11
